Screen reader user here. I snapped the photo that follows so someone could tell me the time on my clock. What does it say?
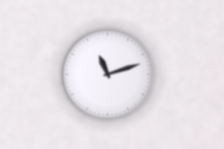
11:12
